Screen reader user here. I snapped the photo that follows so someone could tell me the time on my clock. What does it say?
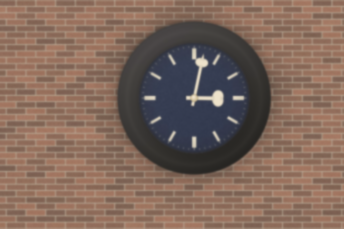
3:02
